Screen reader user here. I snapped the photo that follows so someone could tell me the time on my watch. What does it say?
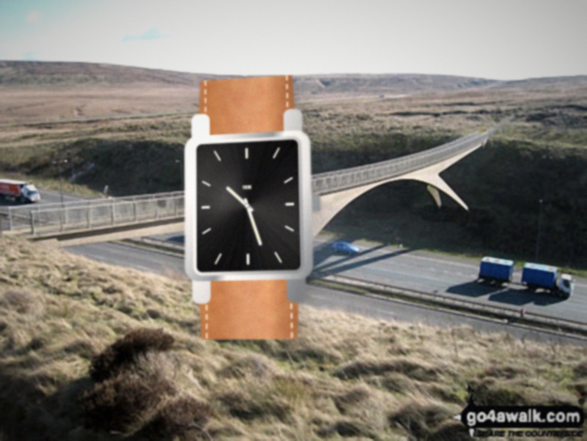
10:27
